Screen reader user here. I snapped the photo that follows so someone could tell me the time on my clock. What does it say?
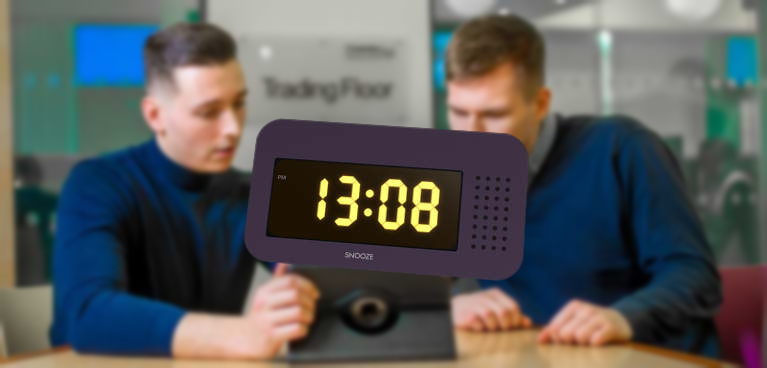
13:08
